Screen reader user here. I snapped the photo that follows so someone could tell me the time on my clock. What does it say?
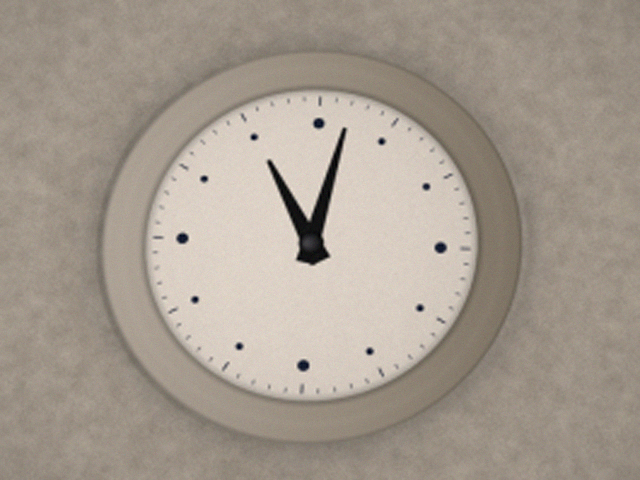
11:02
